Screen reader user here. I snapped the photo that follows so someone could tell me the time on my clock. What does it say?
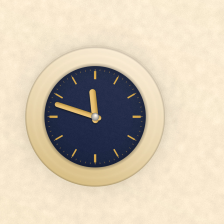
11:48
